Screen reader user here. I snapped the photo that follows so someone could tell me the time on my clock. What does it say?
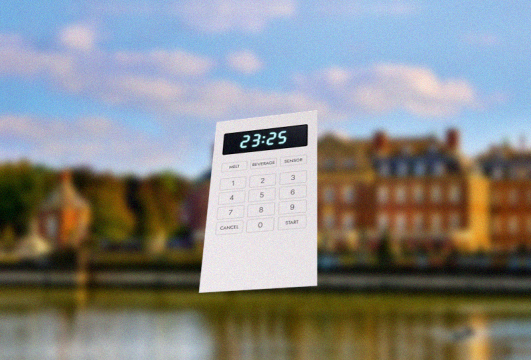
23:25
